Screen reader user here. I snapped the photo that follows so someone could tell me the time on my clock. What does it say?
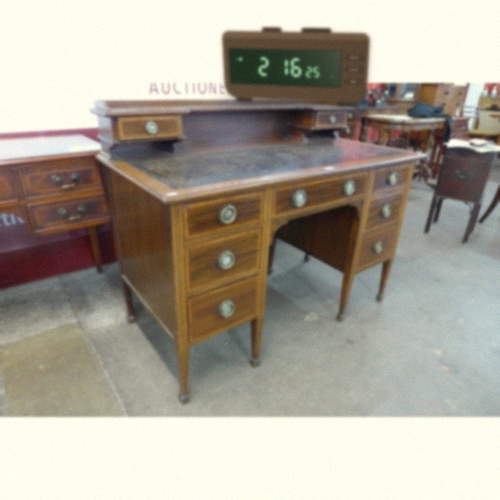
2:16
